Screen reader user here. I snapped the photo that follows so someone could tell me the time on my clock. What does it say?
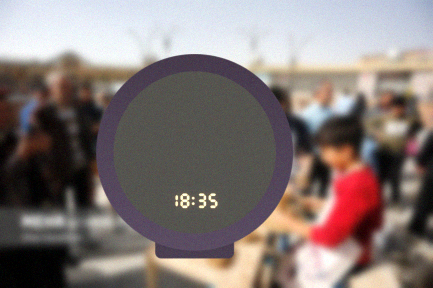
18:35
